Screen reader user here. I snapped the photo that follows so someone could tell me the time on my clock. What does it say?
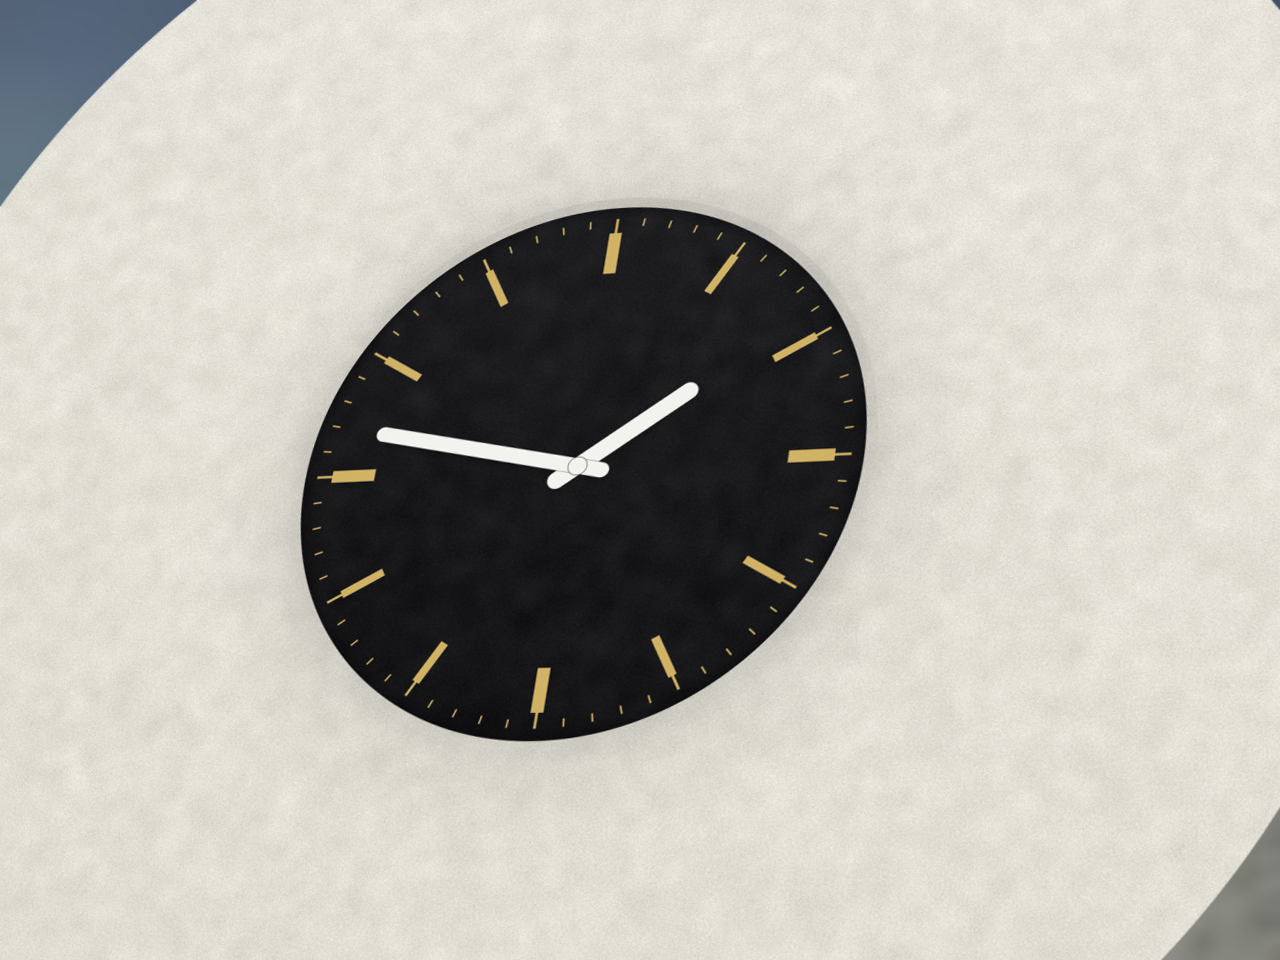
1:47
